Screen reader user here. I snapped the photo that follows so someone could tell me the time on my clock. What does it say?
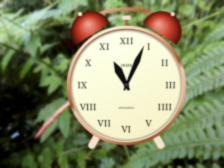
11:04
